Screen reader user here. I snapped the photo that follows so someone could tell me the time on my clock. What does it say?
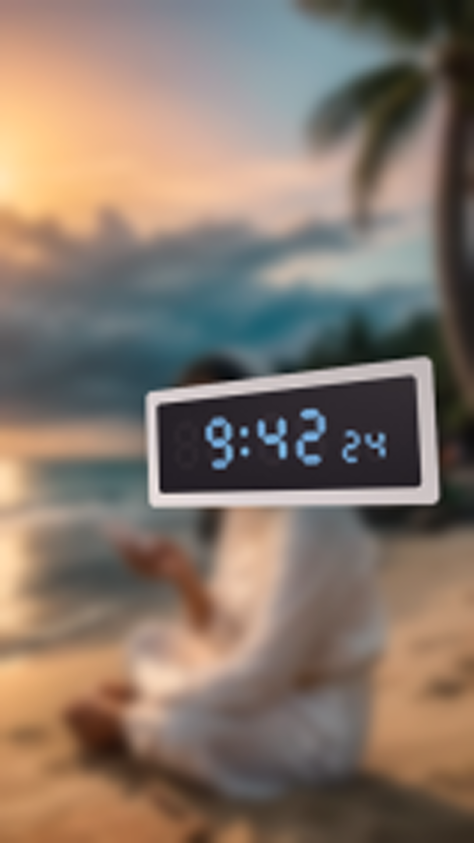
9:42:24
